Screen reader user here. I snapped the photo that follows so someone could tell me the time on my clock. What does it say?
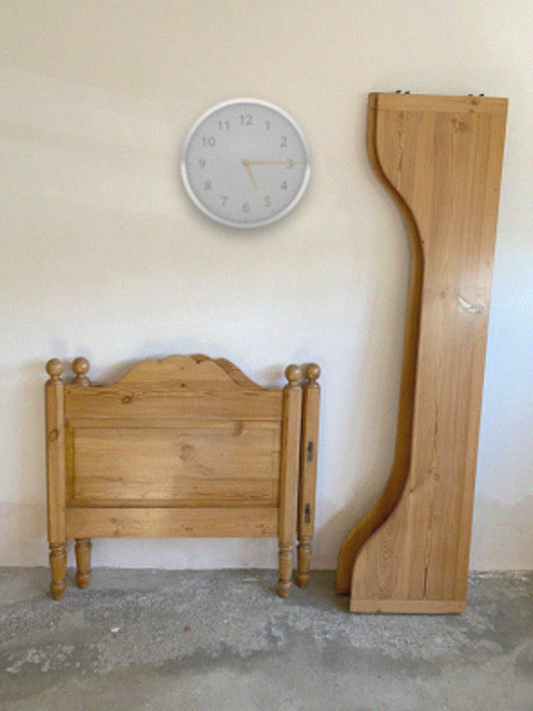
5:15
